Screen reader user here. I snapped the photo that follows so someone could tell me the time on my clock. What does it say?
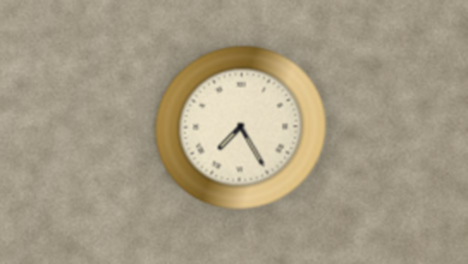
7:25
